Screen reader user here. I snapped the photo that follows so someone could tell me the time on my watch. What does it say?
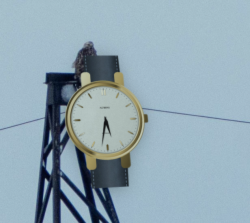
5:32
